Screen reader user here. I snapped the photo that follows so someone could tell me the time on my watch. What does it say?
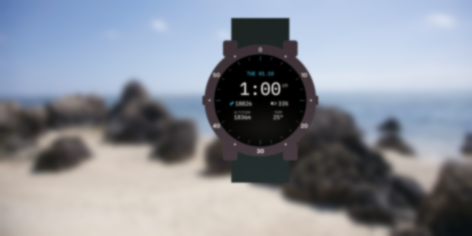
1:00
